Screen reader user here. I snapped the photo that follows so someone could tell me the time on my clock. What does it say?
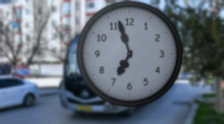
6:57
